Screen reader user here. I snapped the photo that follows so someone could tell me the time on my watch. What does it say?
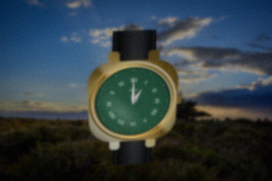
1:00
